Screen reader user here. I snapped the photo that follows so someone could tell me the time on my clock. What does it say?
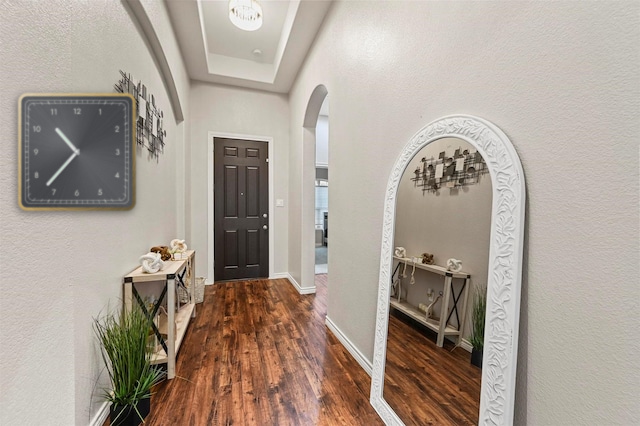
10:37
